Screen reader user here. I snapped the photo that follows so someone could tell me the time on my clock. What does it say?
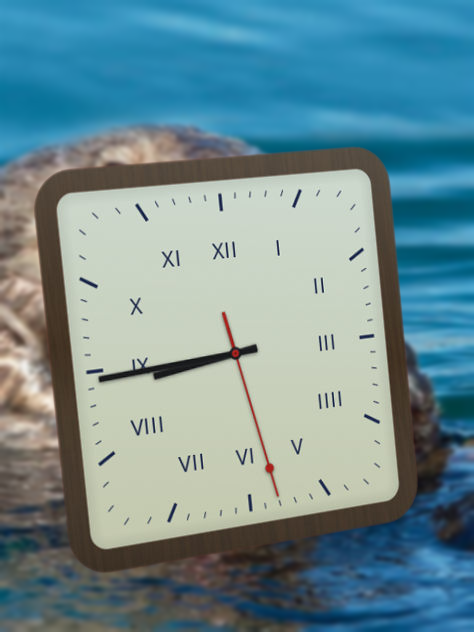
8:44:28
